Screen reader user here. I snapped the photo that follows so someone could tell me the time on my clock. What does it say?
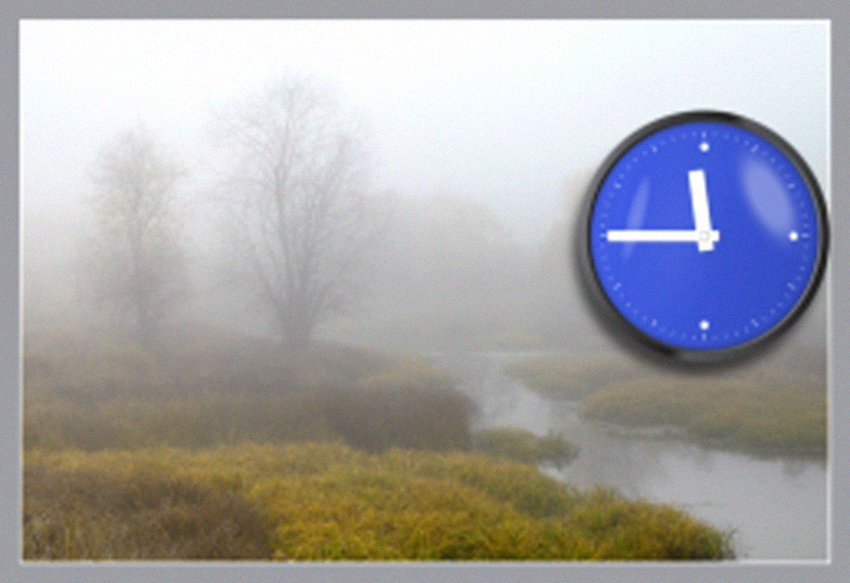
11:45
